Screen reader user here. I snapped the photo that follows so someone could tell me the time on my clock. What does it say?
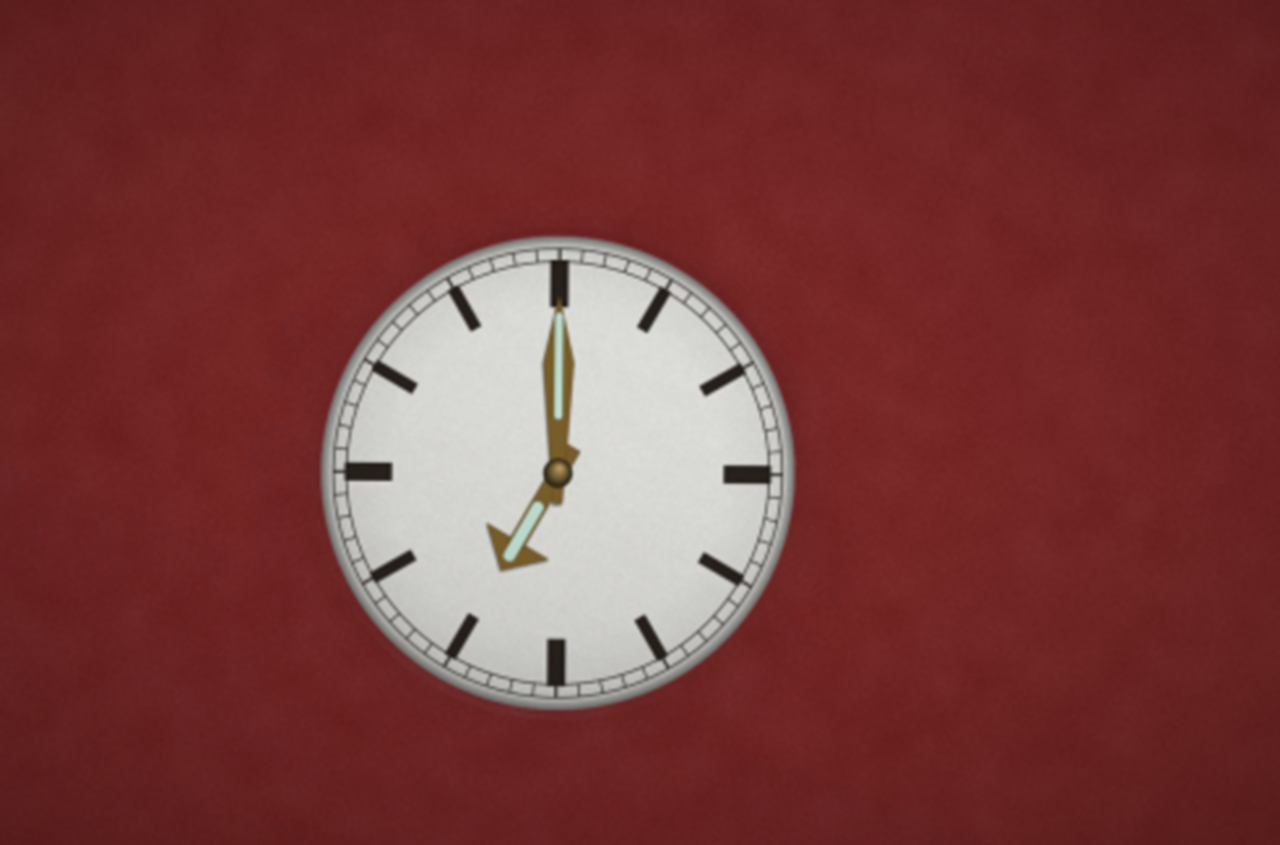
7:00
